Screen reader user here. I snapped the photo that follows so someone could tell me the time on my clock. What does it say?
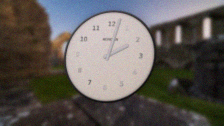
2:02
